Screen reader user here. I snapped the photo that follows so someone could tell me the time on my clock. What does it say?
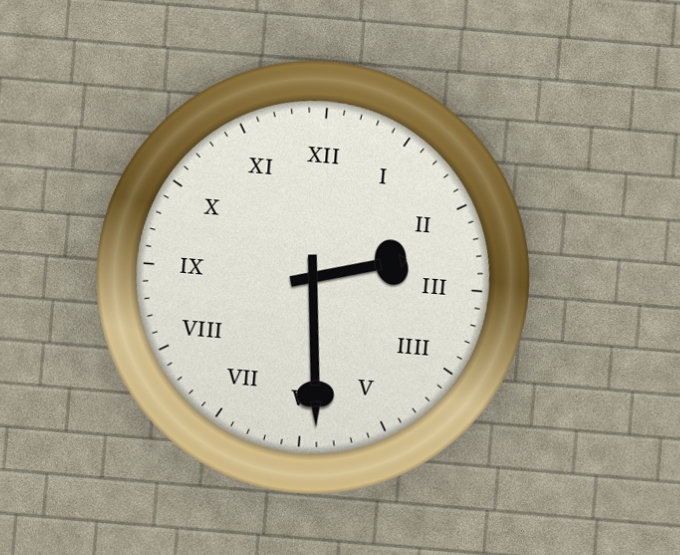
2:29
